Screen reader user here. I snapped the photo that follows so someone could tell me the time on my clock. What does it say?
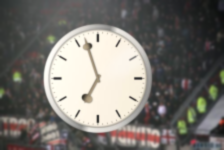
6:57
